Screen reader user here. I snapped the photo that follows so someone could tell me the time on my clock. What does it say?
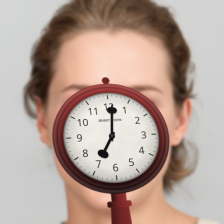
7:01
